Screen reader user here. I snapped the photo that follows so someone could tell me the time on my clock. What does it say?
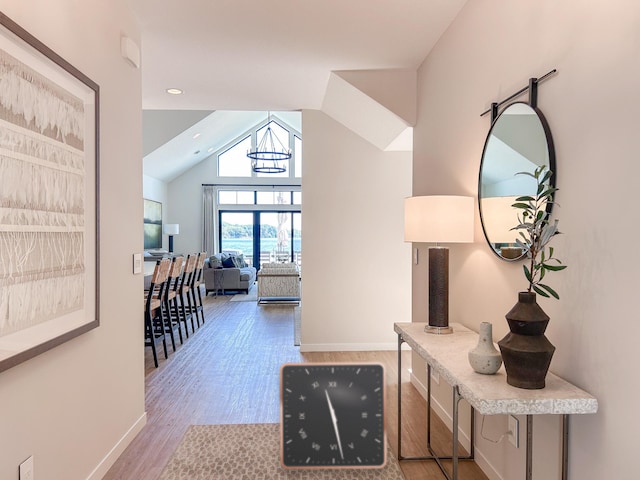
11:28
